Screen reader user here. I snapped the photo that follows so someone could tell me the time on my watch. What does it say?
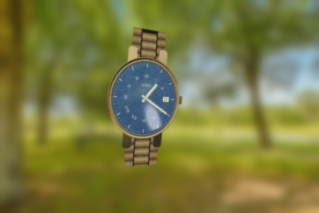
1:20
